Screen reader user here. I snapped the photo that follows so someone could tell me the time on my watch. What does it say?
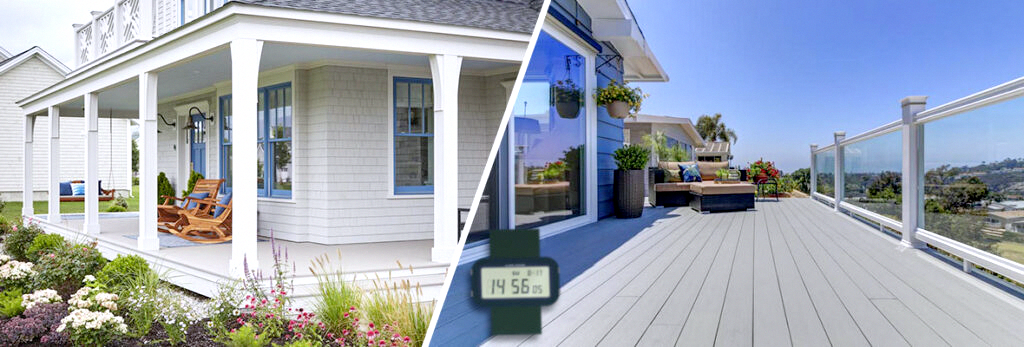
14:56
